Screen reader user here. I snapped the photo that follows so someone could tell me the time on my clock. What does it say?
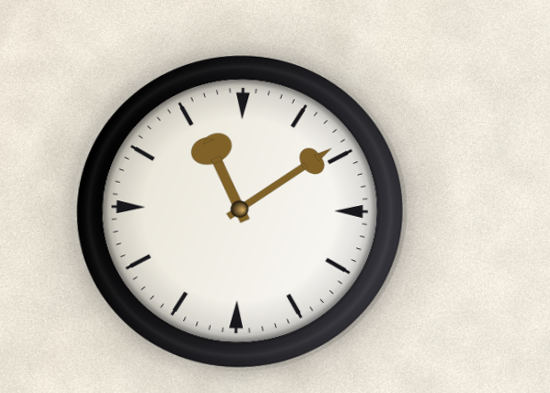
11:09
